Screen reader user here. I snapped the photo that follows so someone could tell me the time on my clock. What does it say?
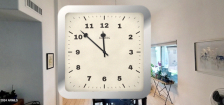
11:52
